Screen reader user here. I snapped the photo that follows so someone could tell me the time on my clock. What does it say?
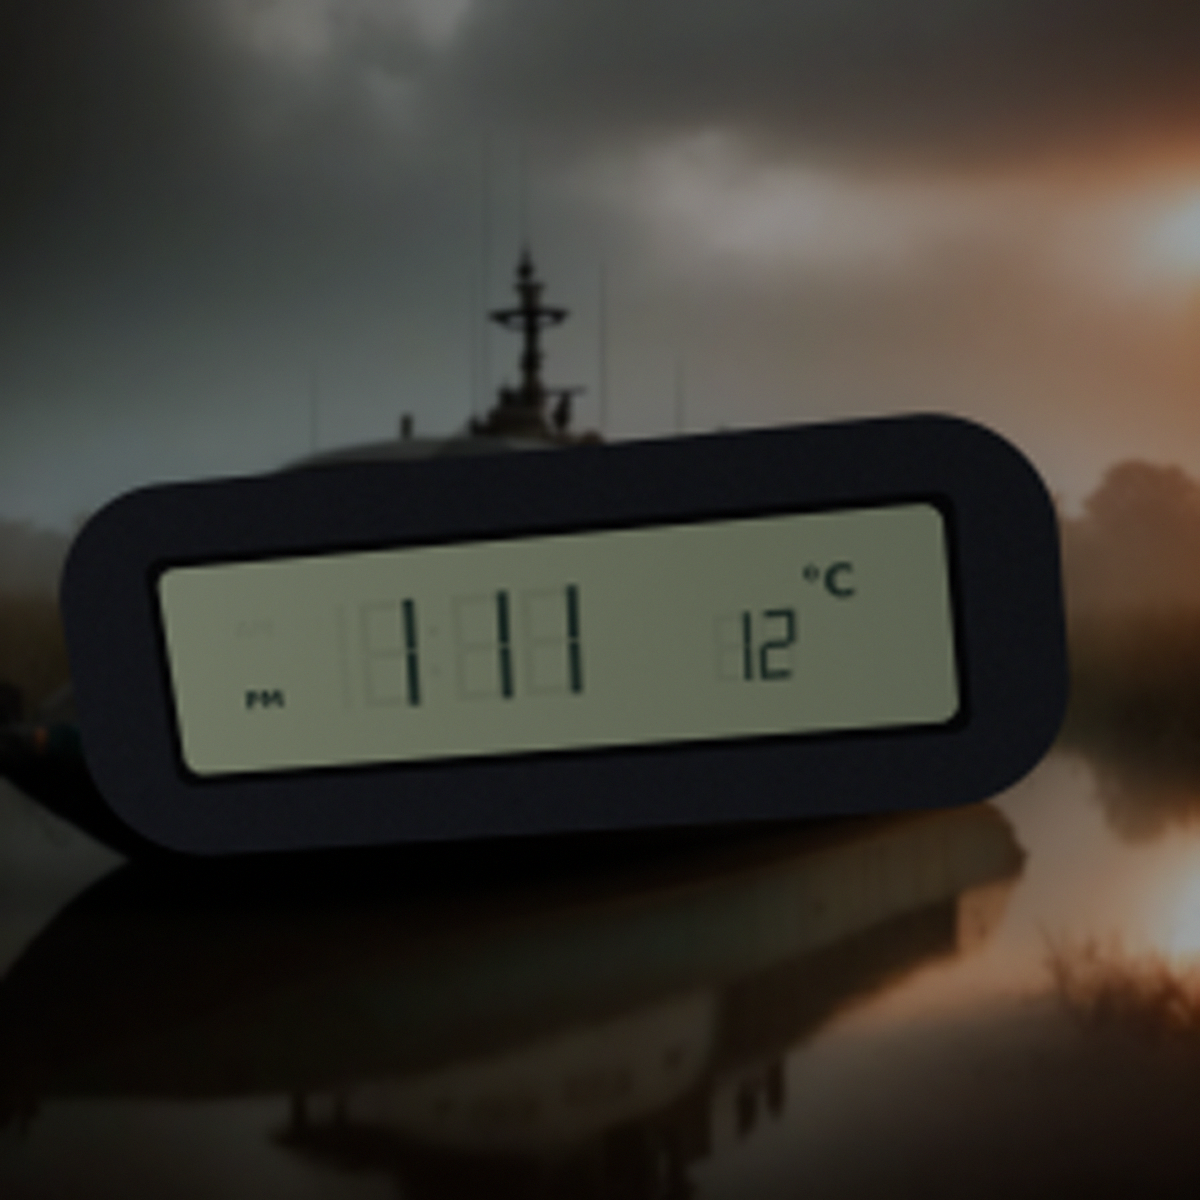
1:11
